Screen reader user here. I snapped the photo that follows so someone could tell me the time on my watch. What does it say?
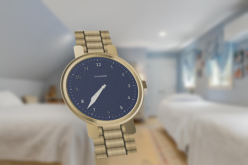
7:37
